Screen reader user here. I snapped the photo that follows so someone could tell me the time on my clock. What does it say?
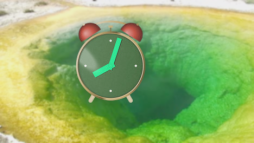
8:03
